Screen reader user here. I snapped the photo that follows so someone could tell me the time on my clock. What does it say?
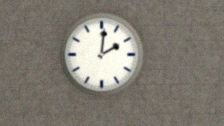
2:01
